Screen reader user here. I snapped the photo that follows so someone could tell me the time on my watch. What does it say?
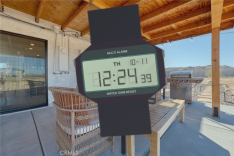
12:24:39
